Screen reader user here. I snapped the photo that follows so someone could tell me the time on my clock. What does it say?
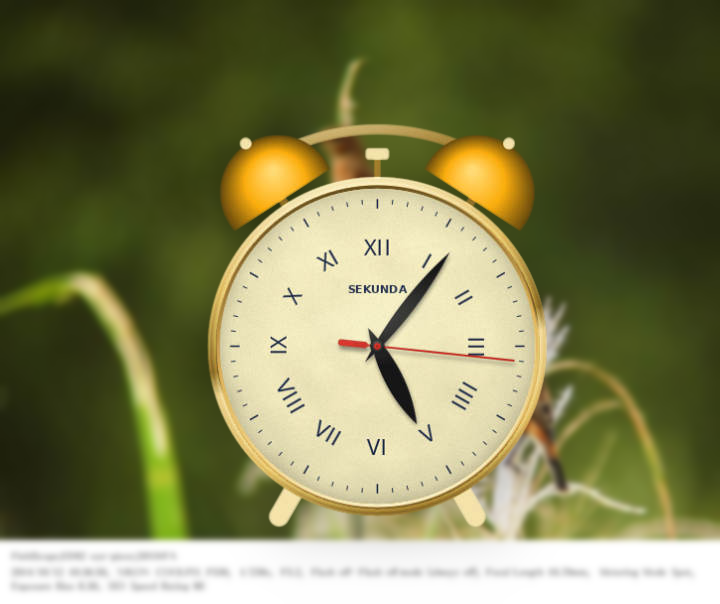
5:06:16
